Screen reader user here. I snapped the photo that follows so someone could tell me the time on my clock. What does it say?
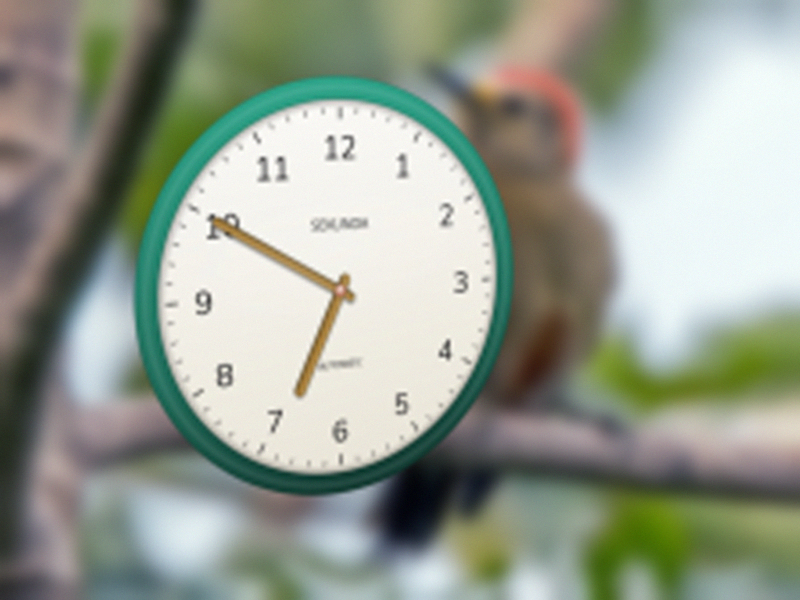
6:50
